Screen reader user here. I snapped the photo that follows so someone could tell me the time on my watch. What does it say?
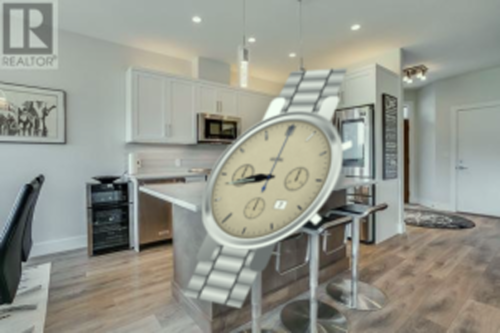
8:43
